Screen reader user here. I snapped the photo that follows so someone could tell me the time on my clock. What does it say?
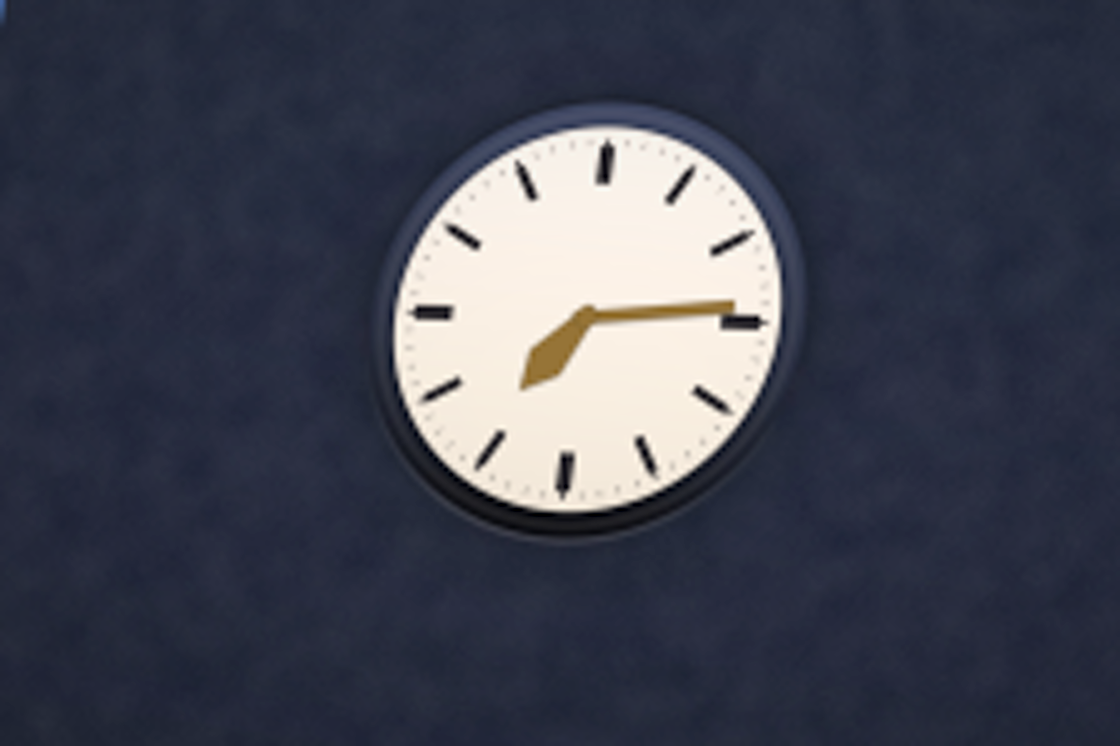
7:14
